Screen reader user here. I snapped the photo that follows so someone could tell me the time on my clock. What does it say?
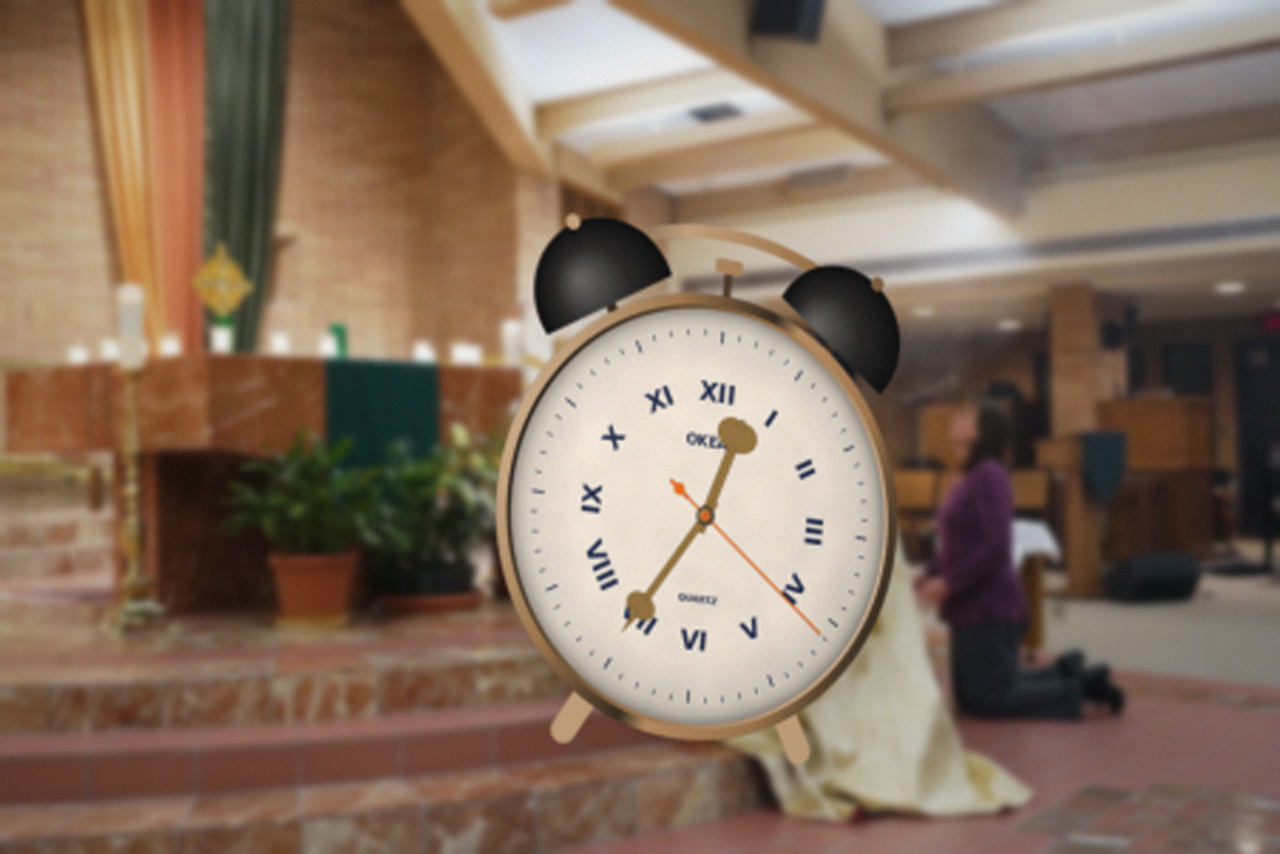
12:35:21
